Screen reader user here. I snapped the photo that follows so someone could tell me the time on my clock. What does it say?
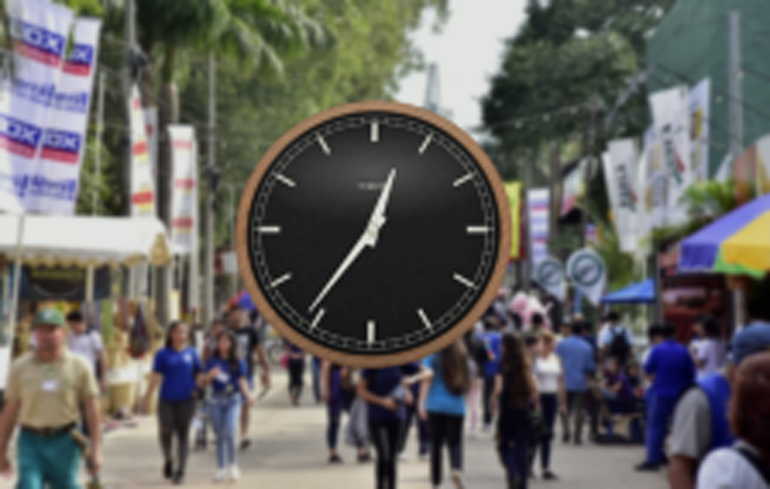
12:36
